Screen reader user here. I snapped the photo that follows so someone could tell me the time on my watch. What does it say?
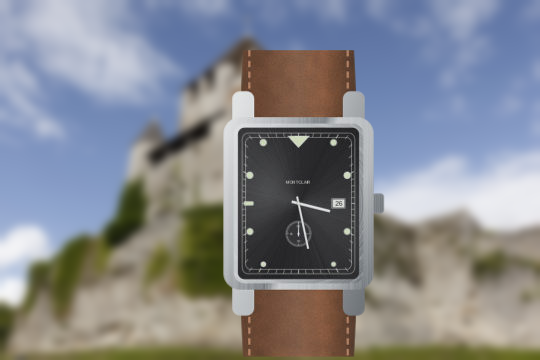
3:28
